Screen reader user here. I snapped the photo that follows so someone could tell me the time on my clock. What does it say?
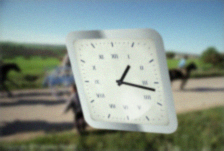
1:17
